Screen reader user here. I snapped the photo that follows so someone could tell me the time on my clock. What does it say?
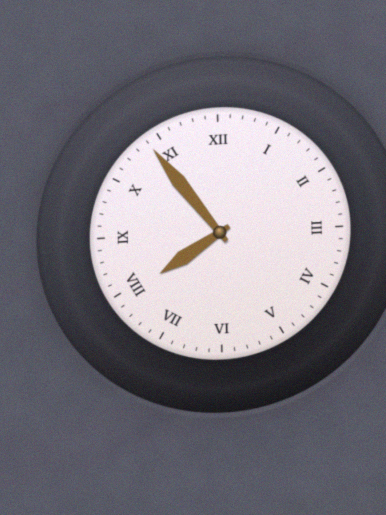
7:54
